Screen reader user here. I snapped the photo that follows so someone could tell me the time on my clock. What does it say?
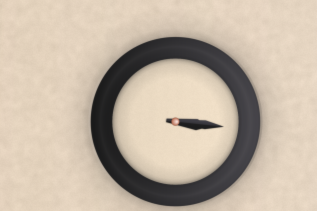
3:16
